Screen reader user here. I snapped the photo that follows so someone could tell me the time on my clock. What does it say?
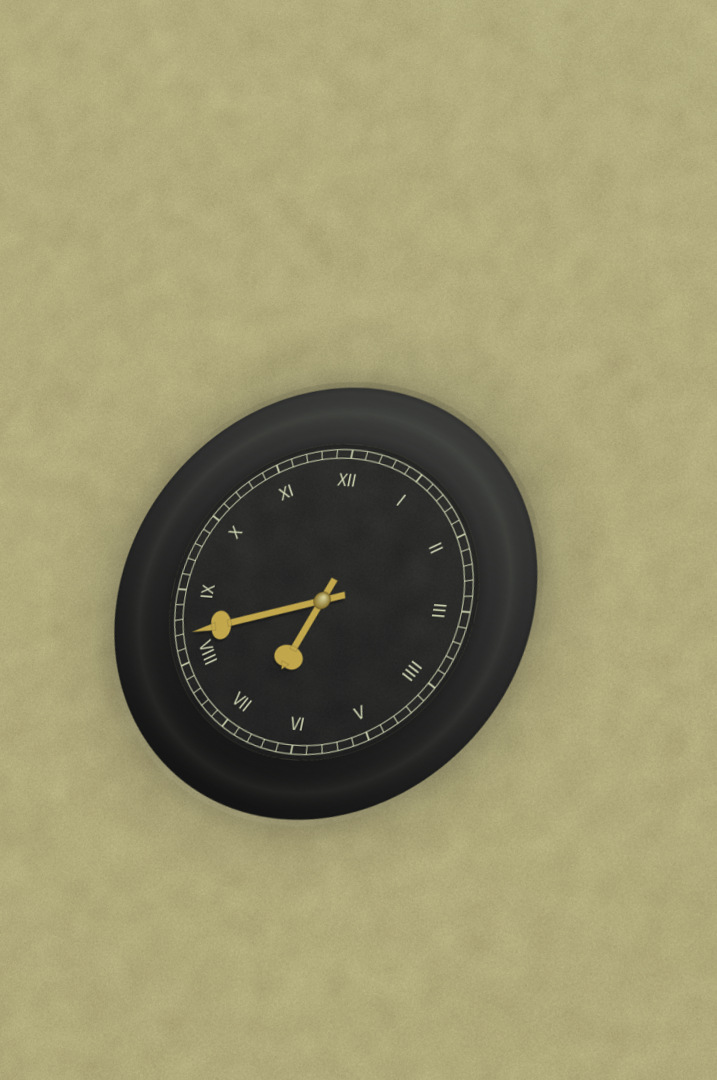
6:42
